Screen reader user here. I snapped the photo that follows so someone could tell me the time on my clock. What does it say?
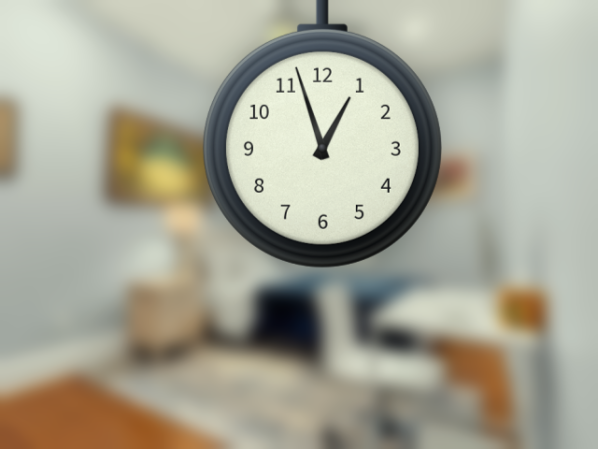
12:57
